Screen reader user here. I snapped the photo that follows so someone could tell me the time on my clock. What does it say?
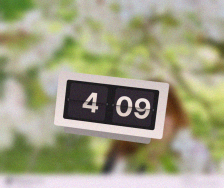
4:09
